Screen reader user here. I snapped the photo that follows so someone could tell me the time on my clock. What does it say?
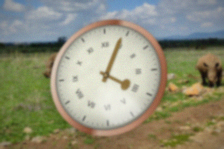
4:04
